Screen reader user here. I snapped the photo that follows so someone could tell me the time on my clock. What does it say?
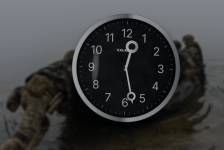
12:28
